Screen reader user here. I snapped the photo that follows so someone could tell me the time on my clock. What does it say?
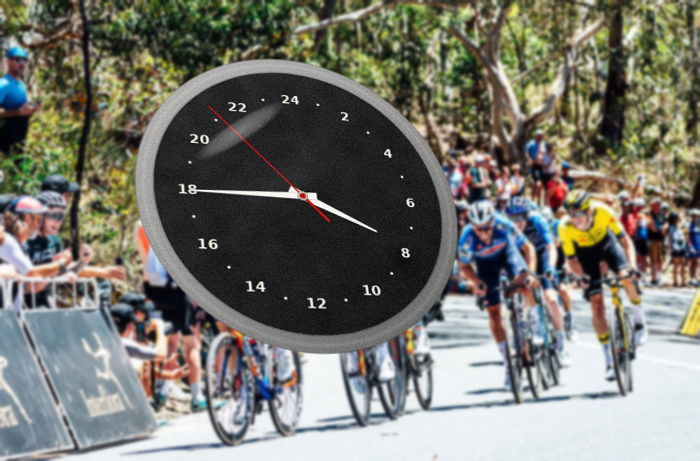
7:44:53
